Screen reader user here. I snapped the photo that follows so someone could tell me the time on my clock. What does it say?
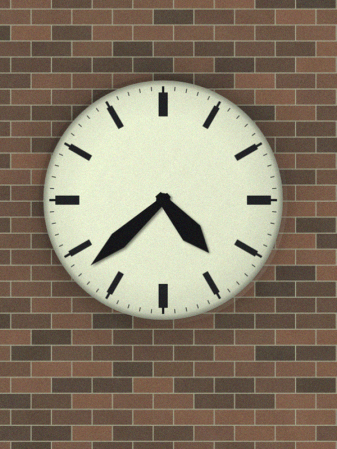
4:38
